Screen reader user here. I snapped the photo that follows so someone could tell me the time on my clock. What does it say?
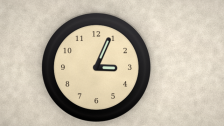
3:04
